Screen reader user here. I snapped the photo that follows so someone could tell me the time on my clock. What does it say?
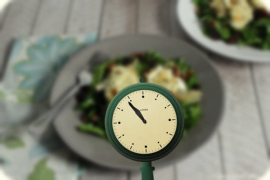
10:54
